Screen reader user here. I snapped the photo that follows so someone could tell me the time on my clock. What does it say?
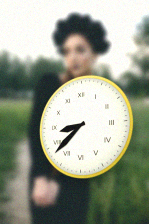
8:38
